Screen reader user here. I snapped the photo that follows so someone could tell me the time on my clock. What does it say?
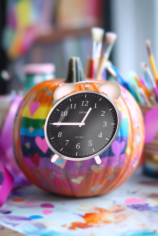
12:45
